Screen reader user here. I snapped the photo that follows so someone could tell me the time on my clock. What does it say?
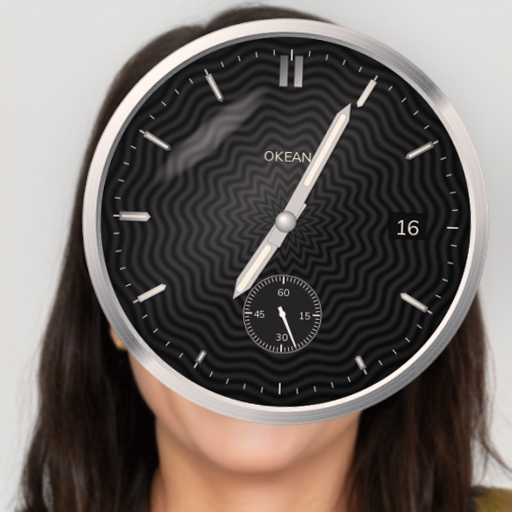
7:04:26
